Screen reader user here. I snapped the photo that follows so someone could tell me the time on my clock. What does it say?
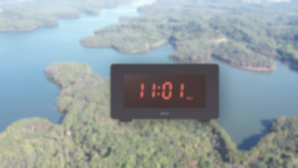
11:01
